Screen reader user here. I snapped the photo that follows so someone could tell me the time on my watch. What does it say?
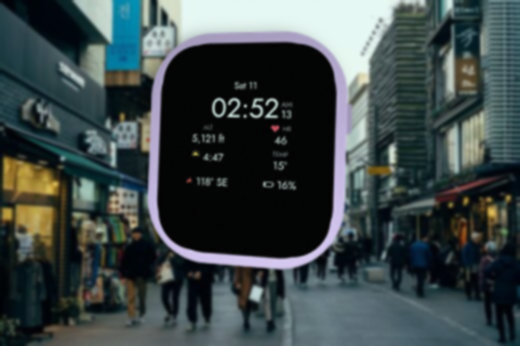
2:52
